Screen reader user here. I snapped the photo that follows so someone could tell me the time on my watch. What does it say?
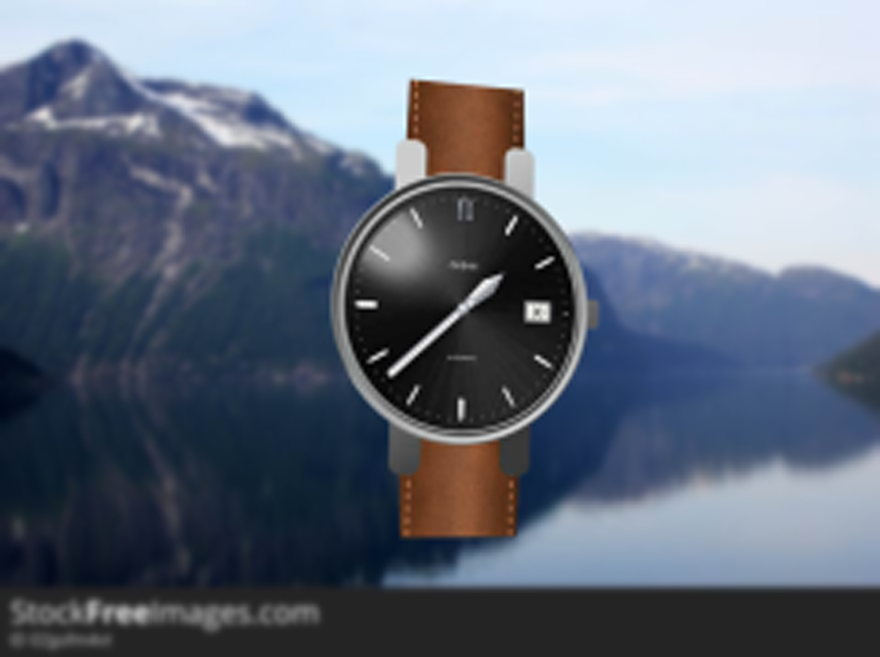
1:38
